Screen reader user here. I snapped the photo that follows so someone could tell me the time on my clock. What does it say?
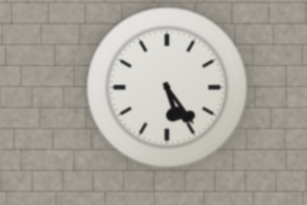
5:24
